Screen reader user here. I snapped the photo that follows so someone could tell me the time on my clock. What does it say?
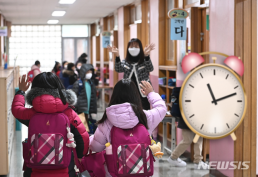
11:12
